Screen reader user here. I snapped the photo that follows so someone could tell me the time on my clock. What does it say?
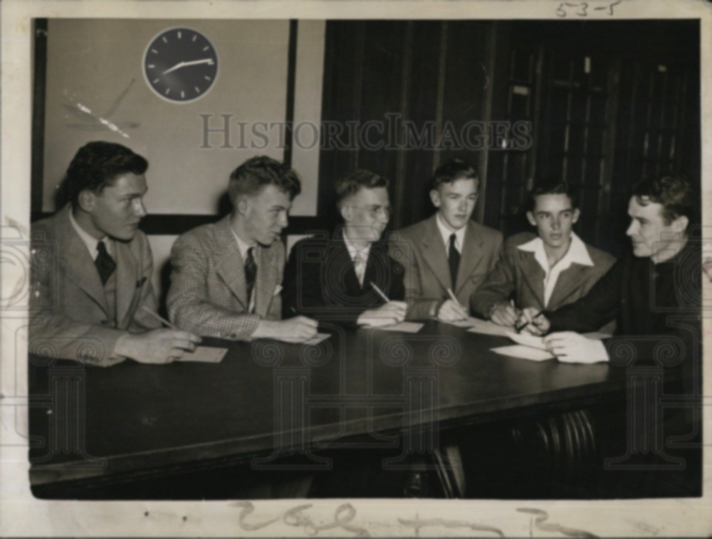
8:14
